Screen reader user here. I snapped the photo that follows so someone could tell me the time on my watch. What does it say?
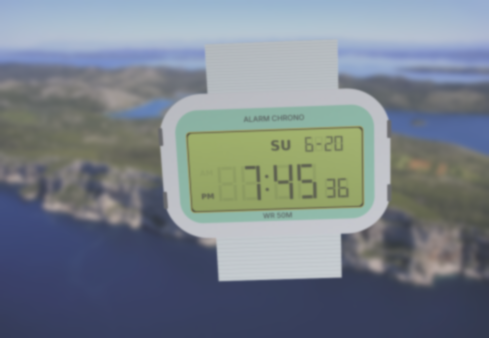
7:45:36
